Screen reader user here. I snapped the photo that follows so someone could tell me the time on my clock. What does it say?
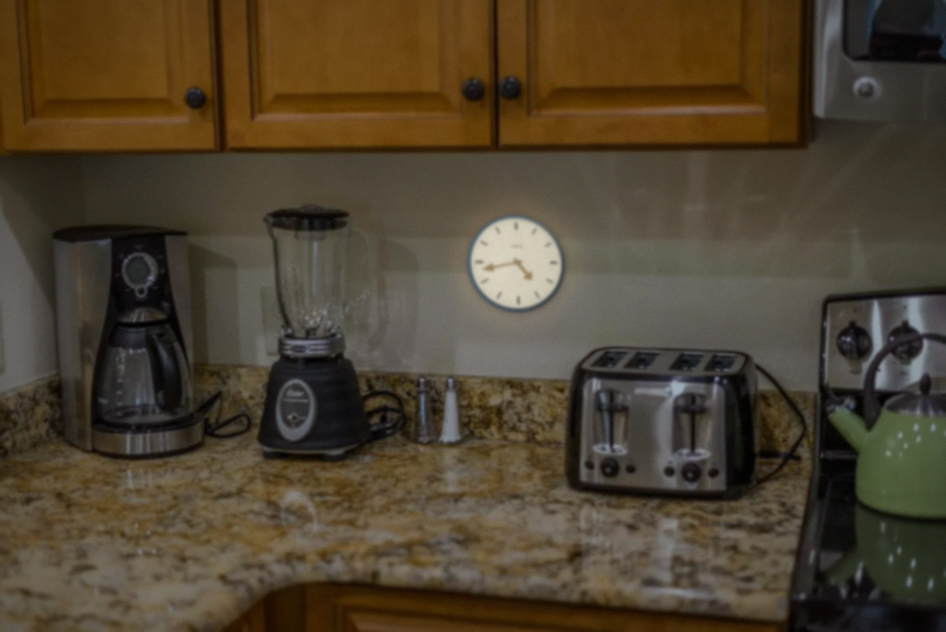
4:43
